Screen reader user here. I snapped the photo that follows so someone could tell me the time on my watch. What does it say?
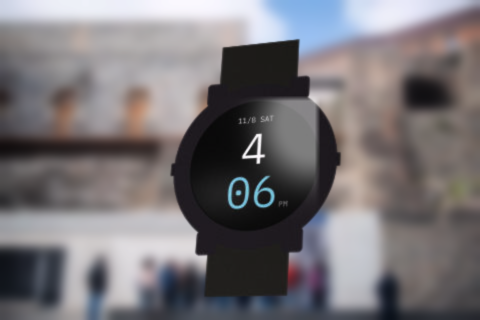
4:06
